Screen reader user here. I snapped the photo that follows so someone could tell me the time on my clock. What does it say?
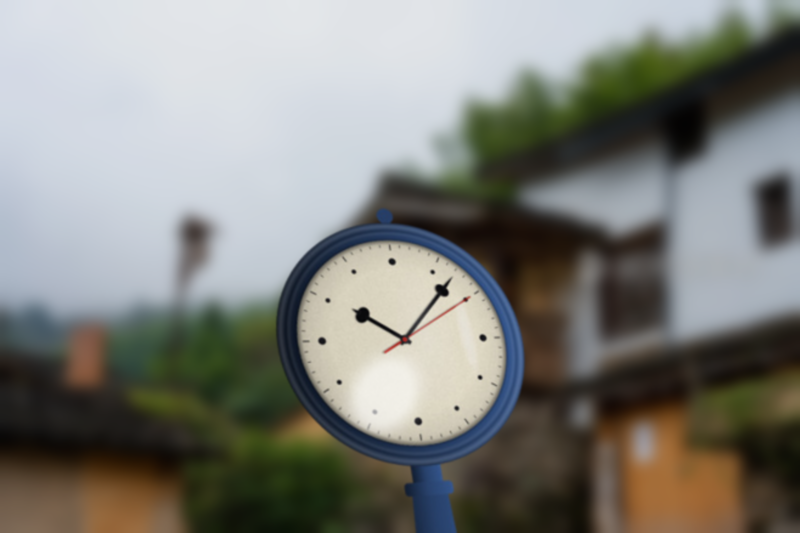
10:07:10
